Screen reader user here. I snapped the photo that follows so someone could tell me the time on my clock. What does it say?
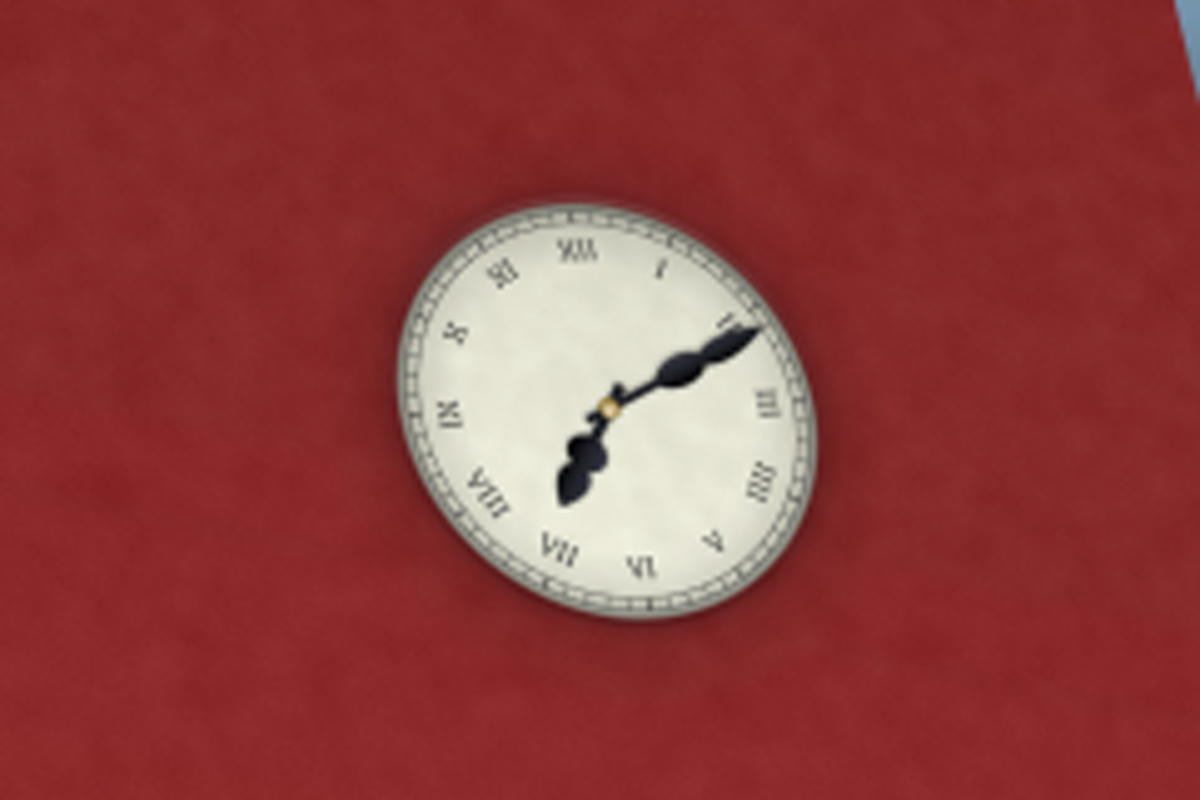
7:11
